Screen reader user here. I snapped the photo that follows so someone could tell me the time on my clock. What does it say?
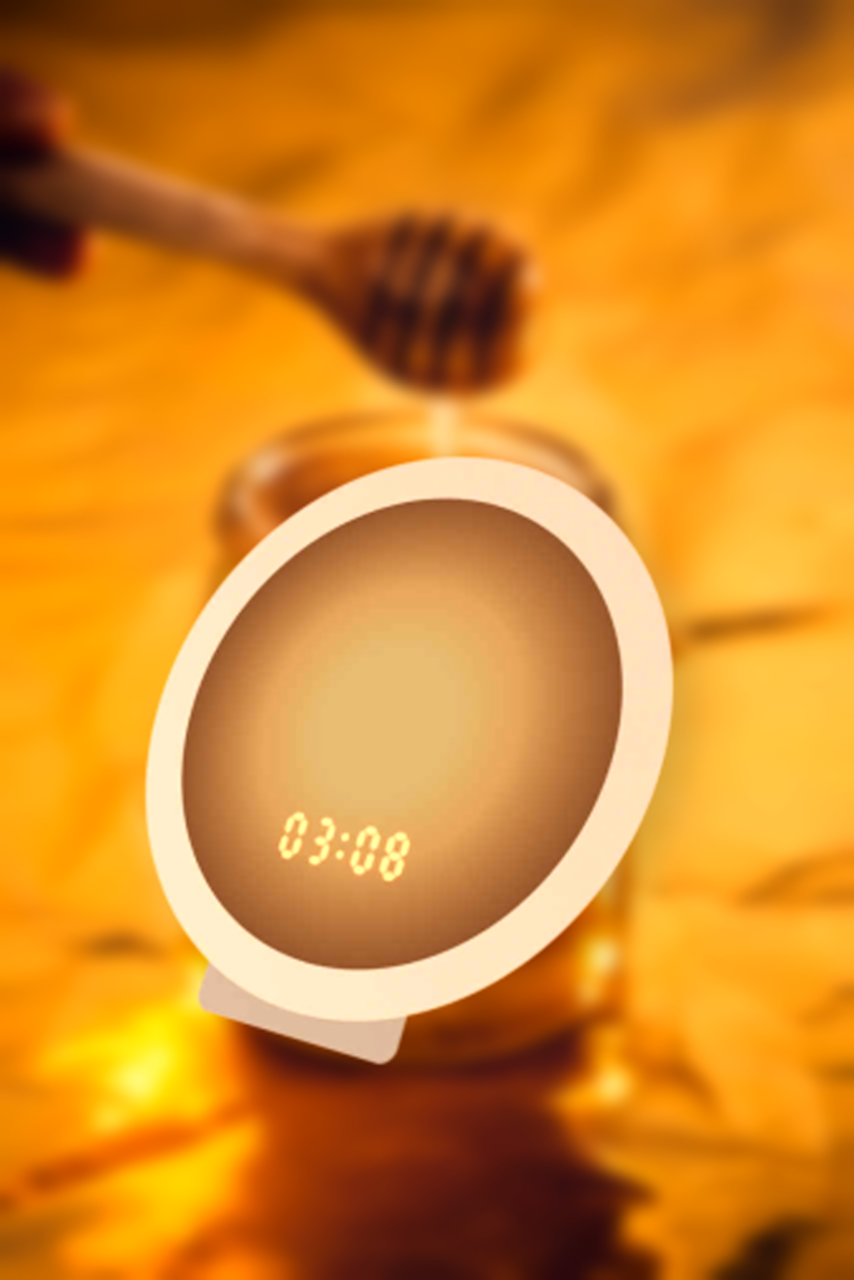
3:08
